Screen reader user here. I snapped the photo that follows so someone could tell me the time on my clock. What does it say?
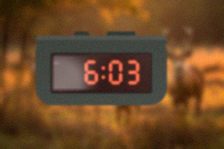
6:03
